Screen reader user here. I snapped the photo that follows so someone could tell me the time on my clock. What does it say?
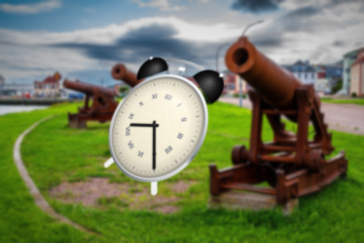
8:25
